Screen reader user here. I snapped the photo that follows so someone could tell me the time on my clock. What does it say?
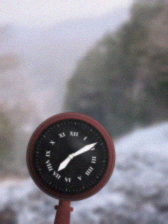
7:09
